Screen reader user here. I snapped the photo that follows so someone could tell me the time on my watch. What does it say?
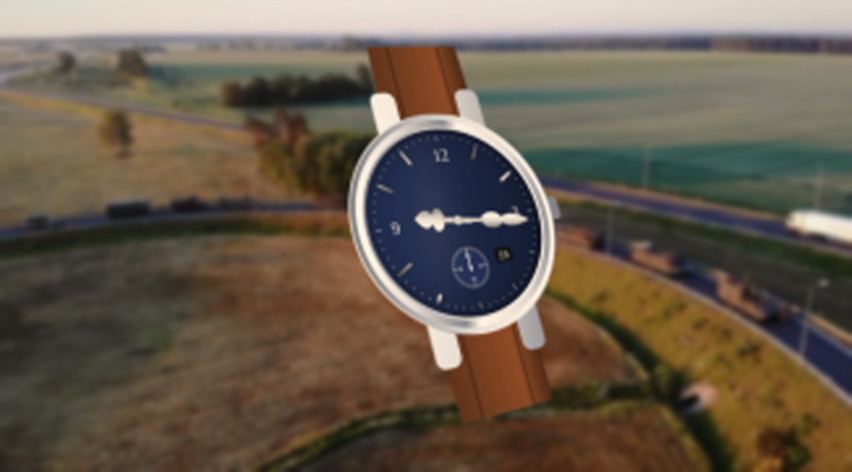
9:16
